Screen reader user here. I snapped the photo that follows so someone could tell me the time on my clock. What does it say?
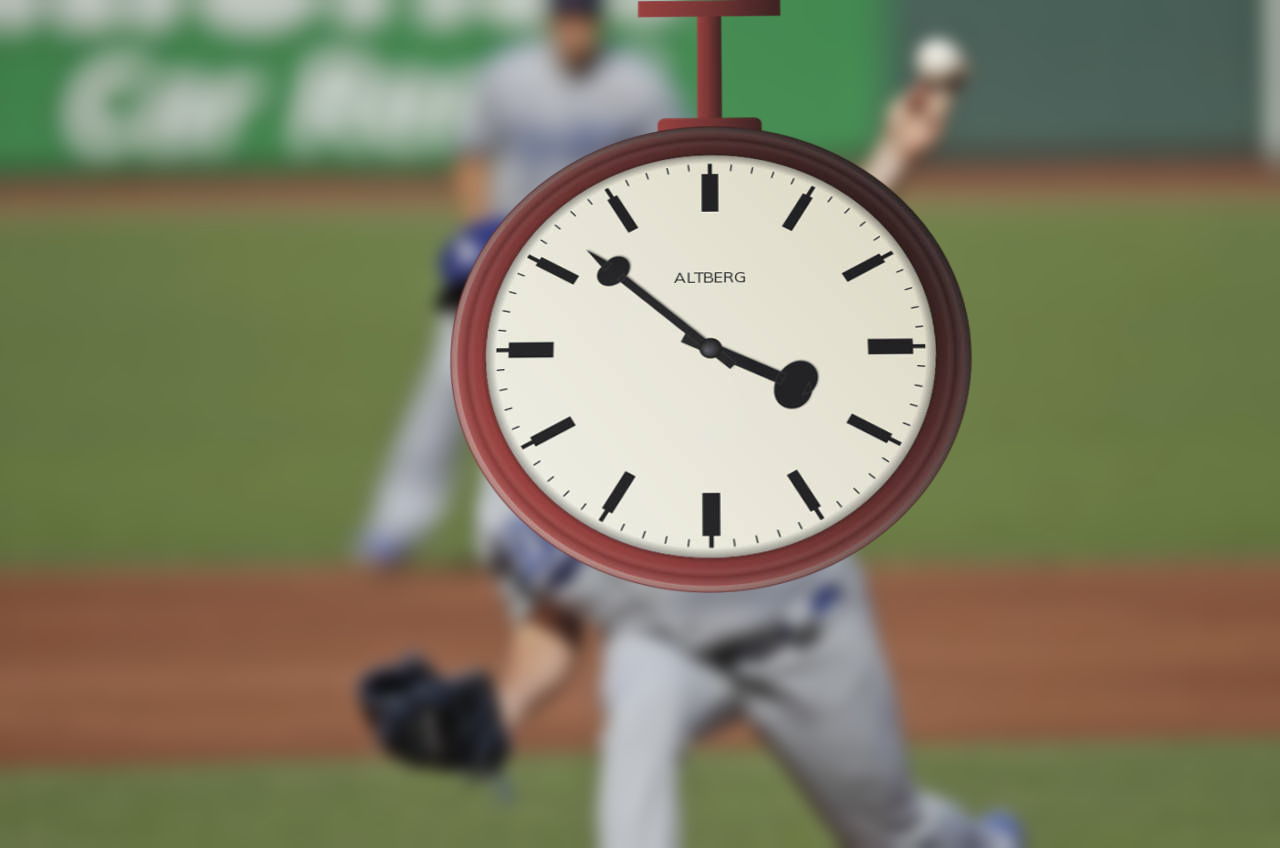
3:52
